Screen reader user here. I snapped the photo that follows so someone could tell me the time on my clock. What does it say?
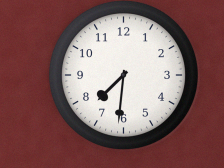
7:31
